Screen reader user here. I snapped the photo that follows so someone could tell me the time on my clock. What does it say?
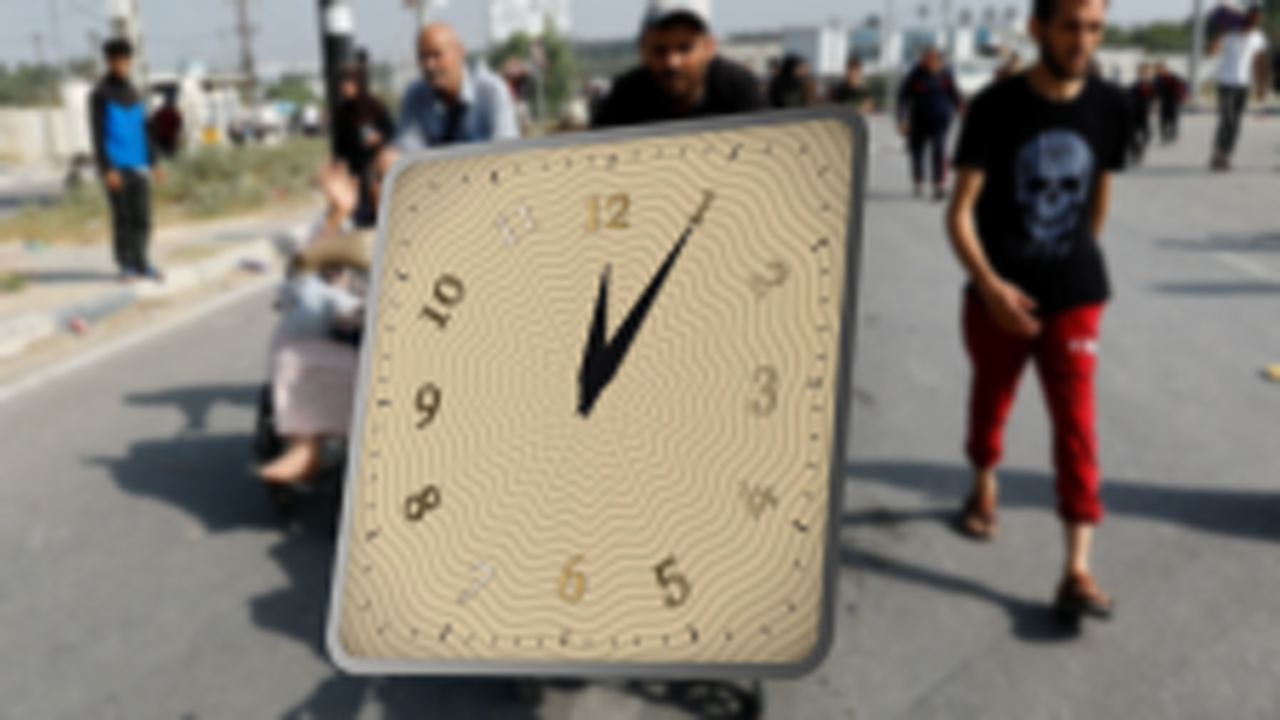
12:05
